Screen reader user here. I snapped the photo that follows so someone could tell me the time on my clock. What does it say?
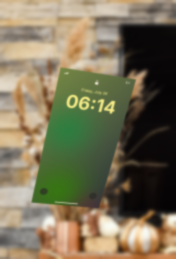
6:14
